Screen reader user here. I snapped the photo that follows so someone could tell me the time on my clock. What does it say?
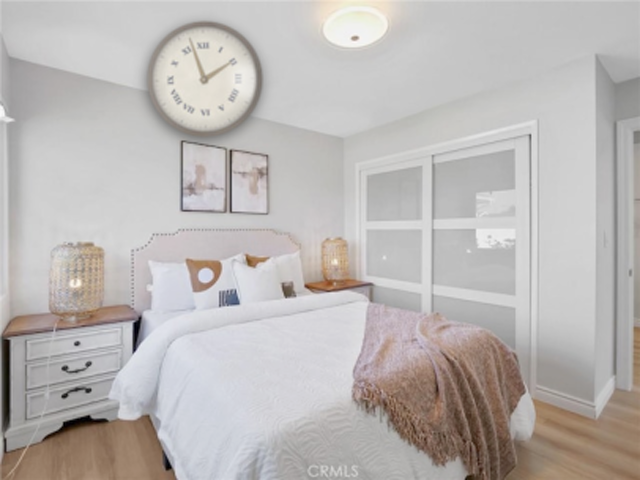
1:57
